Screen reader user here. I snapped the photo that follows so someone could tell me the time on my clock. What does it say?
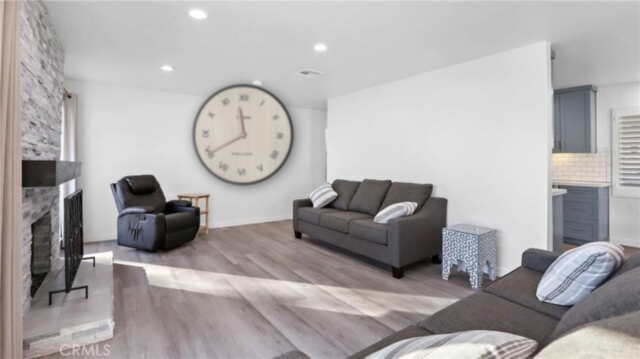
11:40
